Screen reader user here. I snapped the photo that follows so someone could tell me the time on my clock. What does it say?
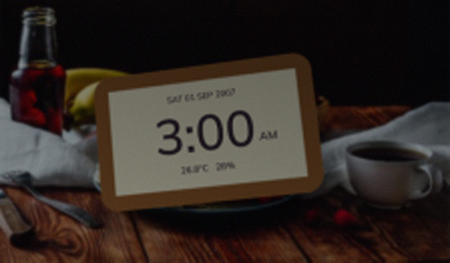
3:00
